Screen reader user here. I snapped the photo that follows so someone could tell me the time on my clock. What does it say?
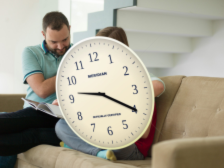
9:20
